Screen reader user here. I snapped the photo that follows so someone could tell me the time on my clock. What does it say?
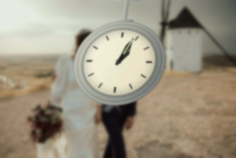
1:04
